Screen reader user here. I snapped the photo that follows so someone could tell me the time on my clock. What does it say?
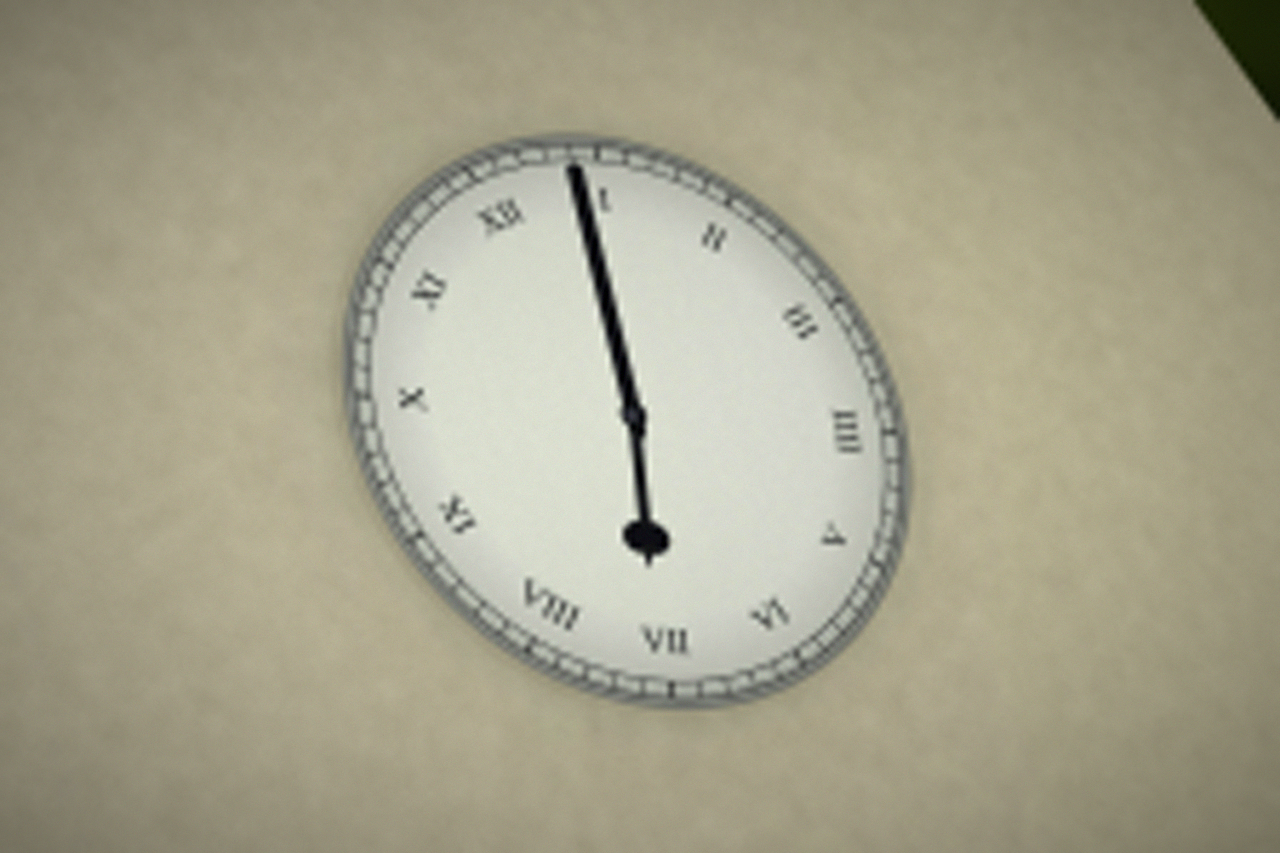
7:04
